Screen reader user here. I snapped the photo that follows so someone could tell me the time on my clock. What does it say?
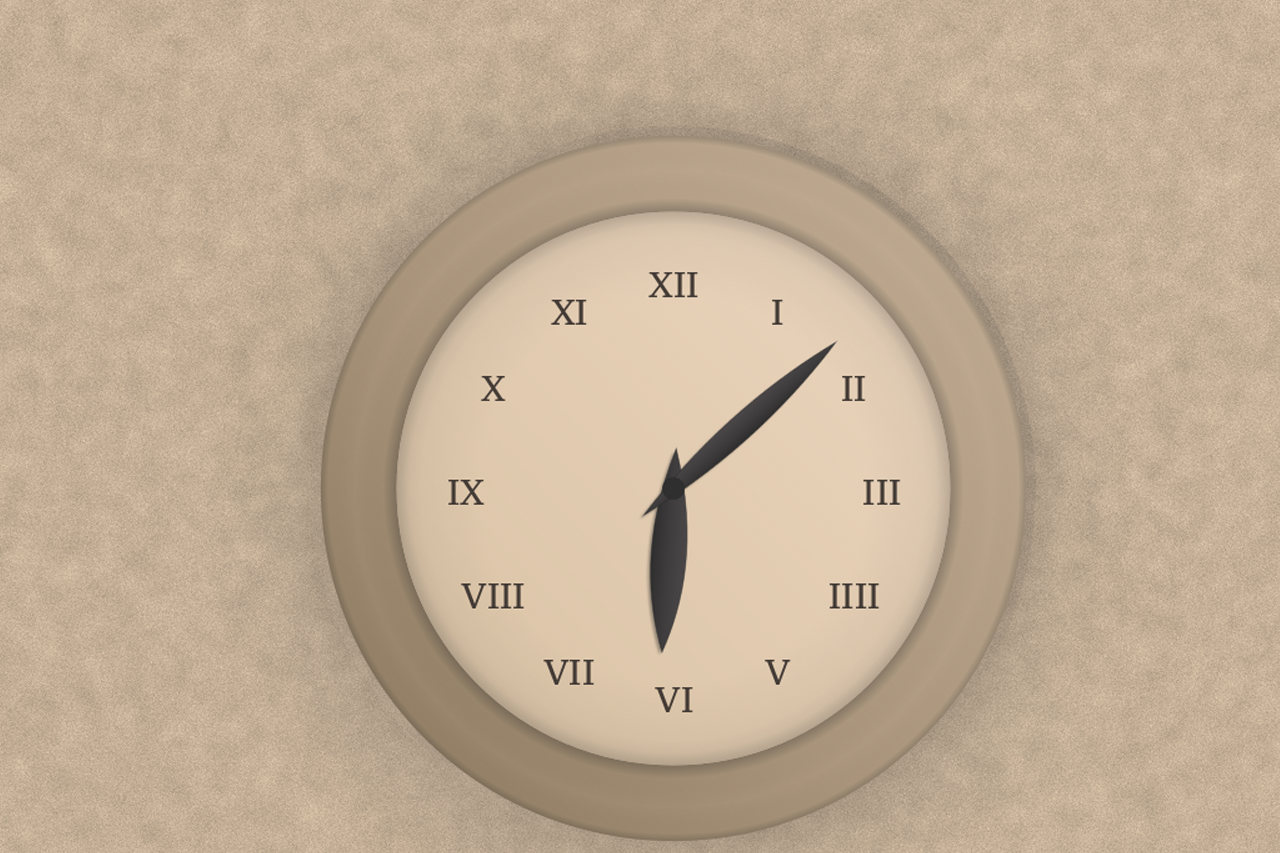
6:08
